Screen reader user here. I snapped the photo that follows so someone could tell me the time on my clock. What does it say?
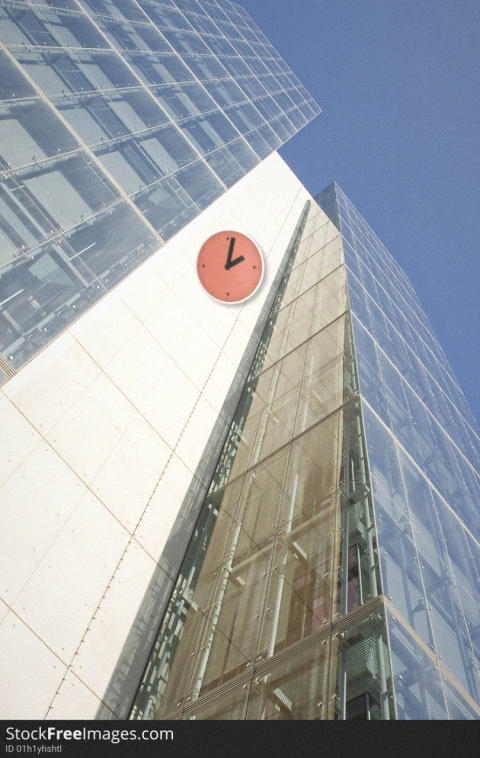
2:02
